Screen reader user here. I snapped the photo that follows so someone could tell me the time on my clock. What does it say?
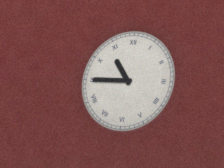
10:45
